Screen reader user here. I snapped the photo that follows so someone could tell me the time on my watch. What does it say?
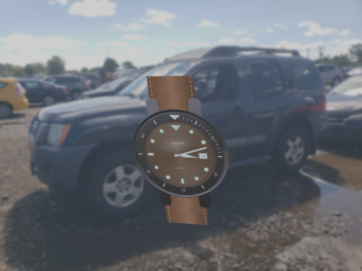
3:12
